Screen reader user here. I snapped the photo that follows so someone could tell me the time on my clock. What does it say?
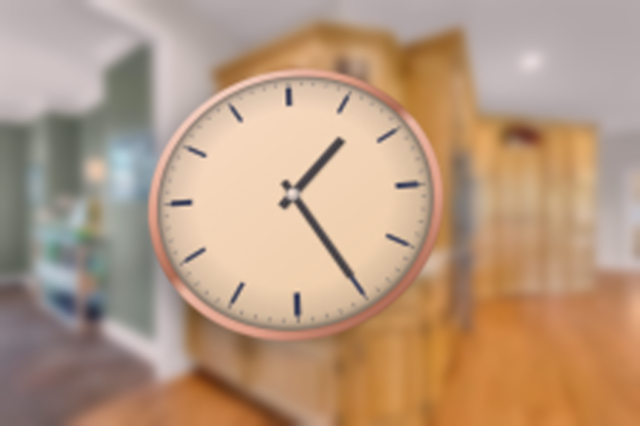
1:25
